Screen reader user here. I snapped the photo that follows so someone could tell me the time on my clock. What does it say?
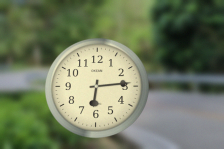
6:14
